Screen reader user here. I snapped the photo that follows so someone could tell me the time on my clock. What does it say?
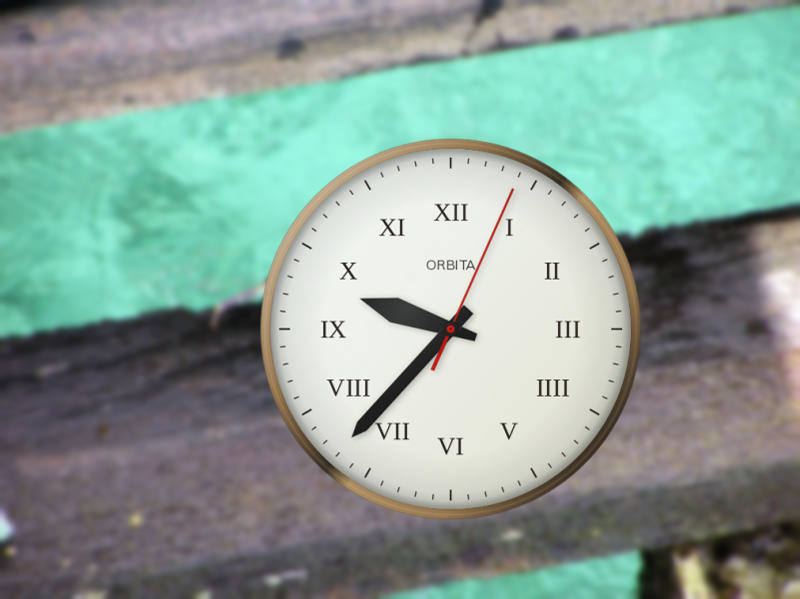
9:37:04
